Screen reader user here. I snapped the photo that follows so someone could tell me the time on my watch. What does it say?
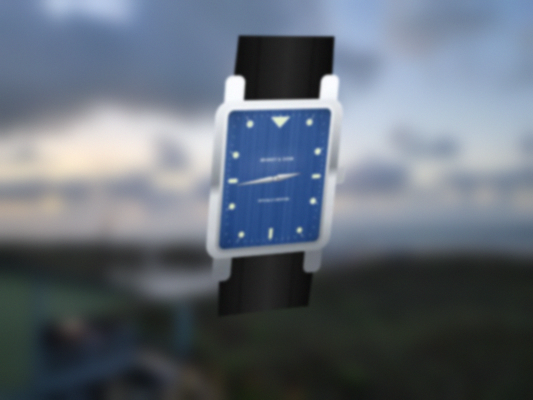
2:44
